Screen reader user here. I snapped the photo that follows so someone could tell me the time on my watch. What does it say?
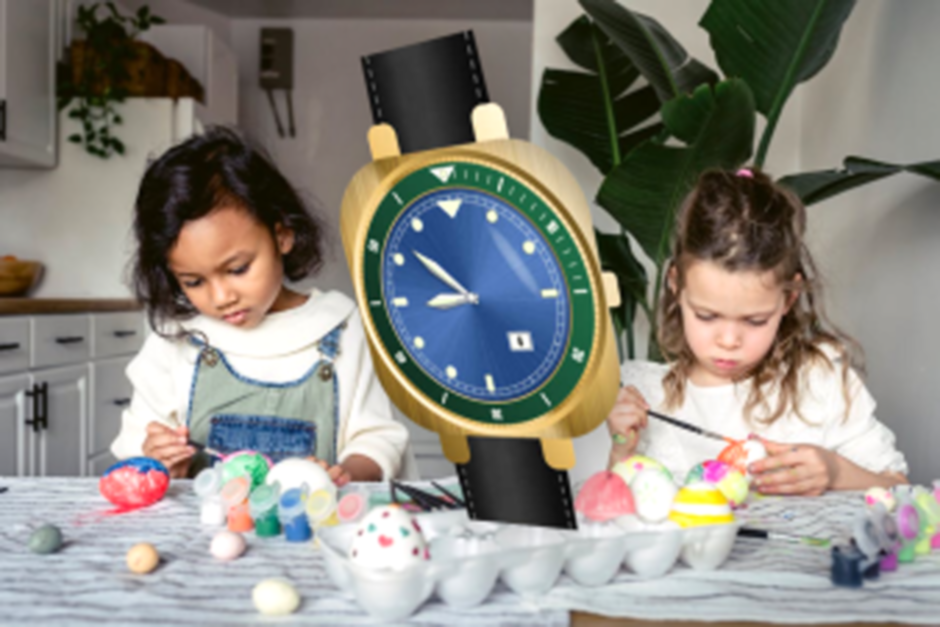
8:52
